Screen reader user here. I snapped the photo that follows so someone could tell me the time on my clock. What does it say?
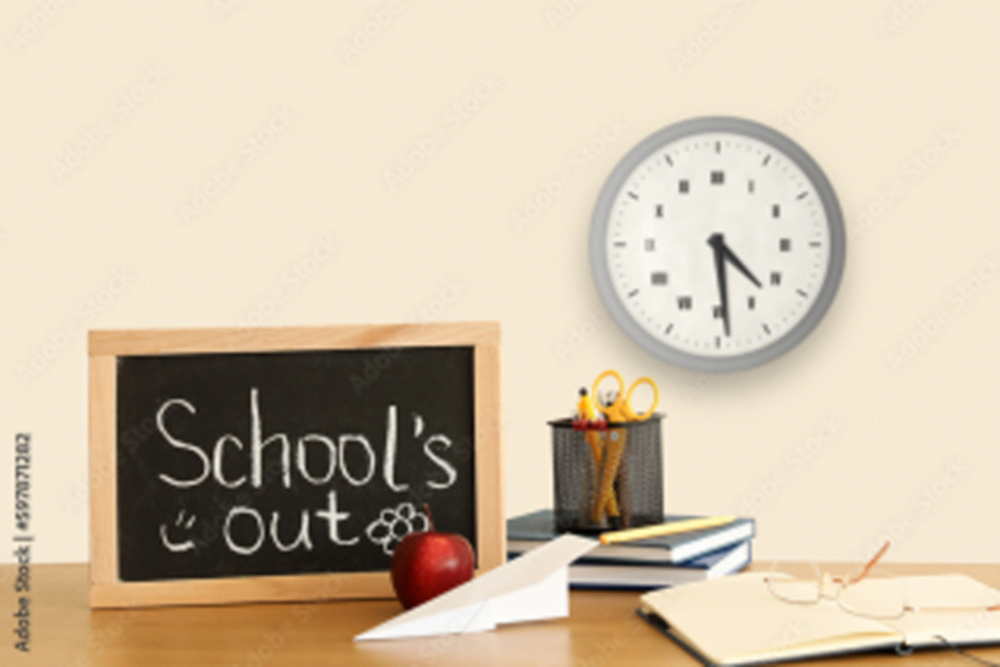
4:29
